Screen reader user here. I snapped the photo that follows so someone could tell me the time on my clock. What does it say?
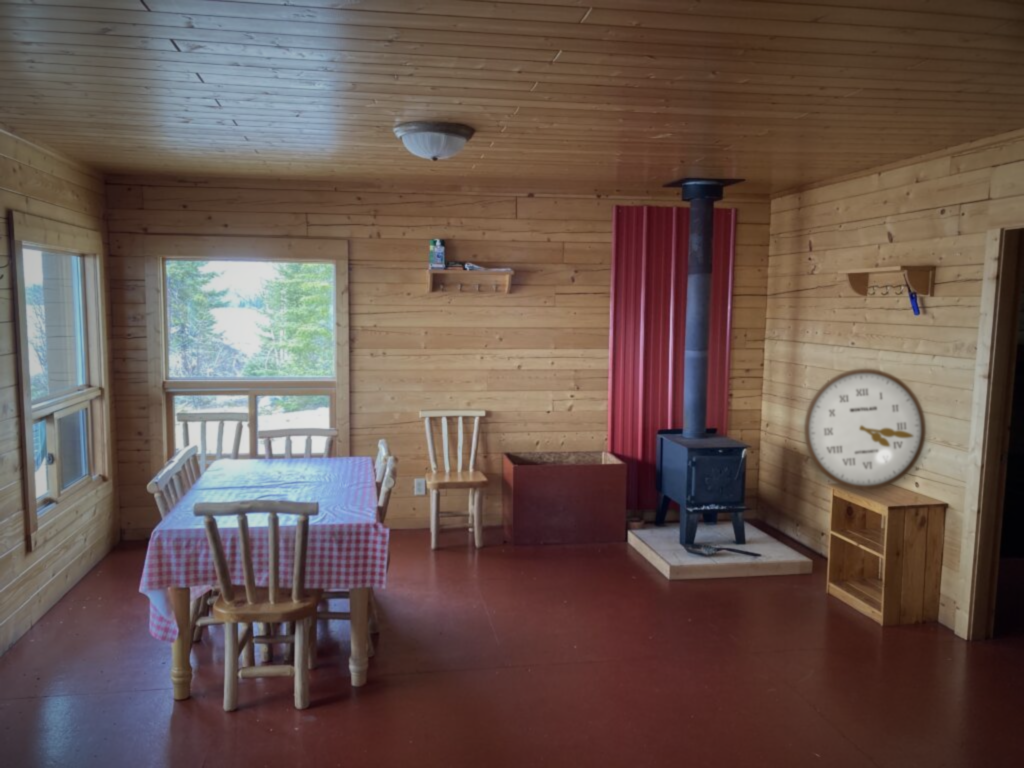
4:17
